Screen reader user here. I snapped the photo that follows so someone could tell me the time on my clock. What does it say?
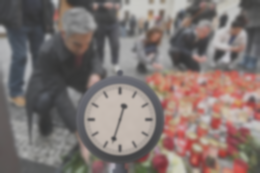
12:33
